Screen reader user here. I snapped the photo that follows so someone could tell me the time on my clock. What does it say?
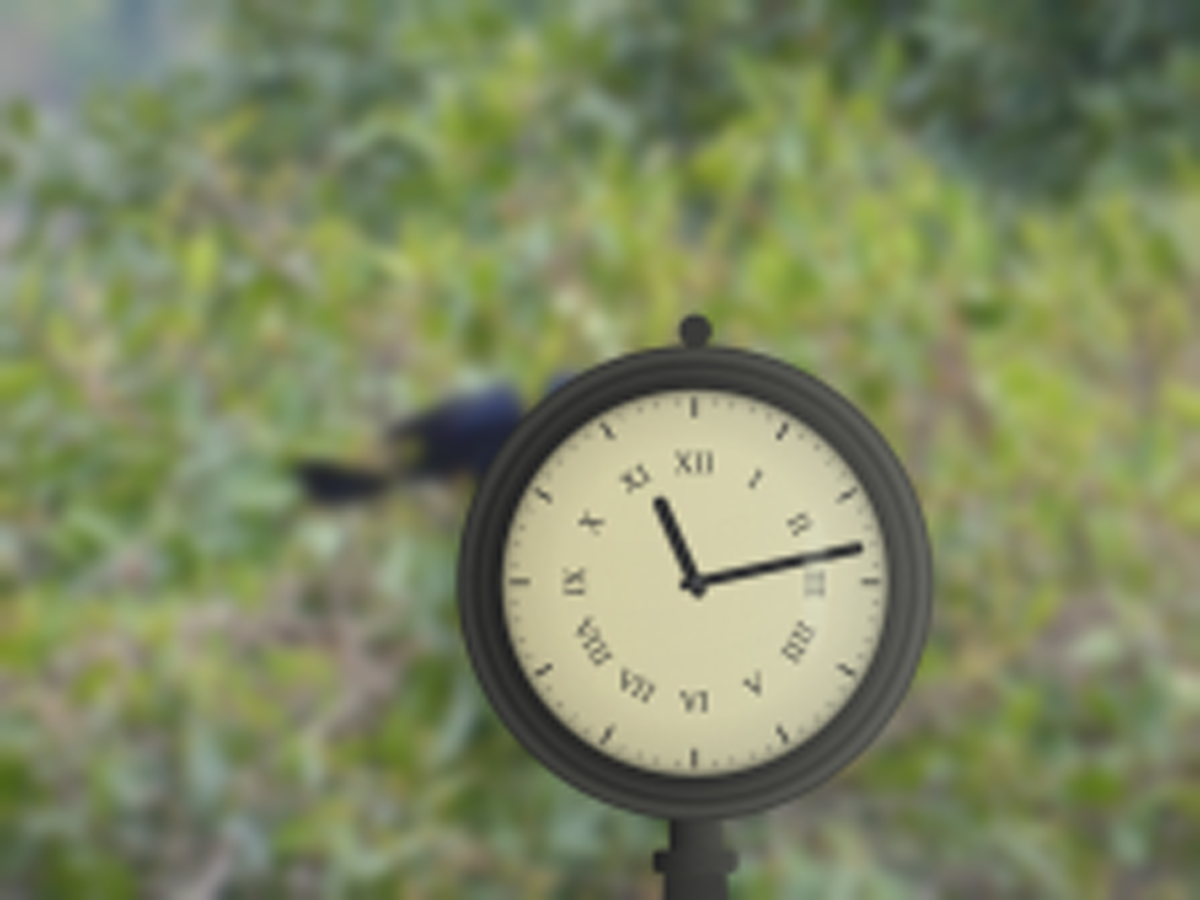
11:13
